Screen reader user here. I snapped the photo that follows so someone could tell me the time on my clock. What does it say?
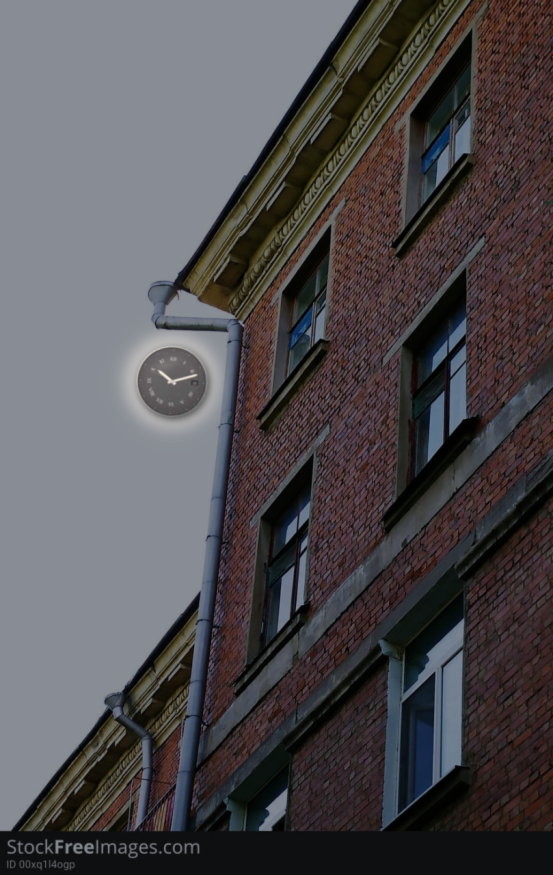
10:12
